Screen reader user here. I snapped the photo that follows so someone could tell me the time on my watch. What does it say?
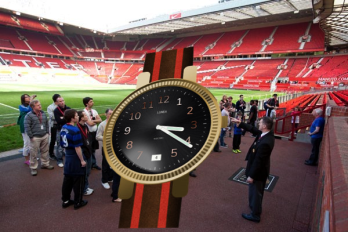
3:21
